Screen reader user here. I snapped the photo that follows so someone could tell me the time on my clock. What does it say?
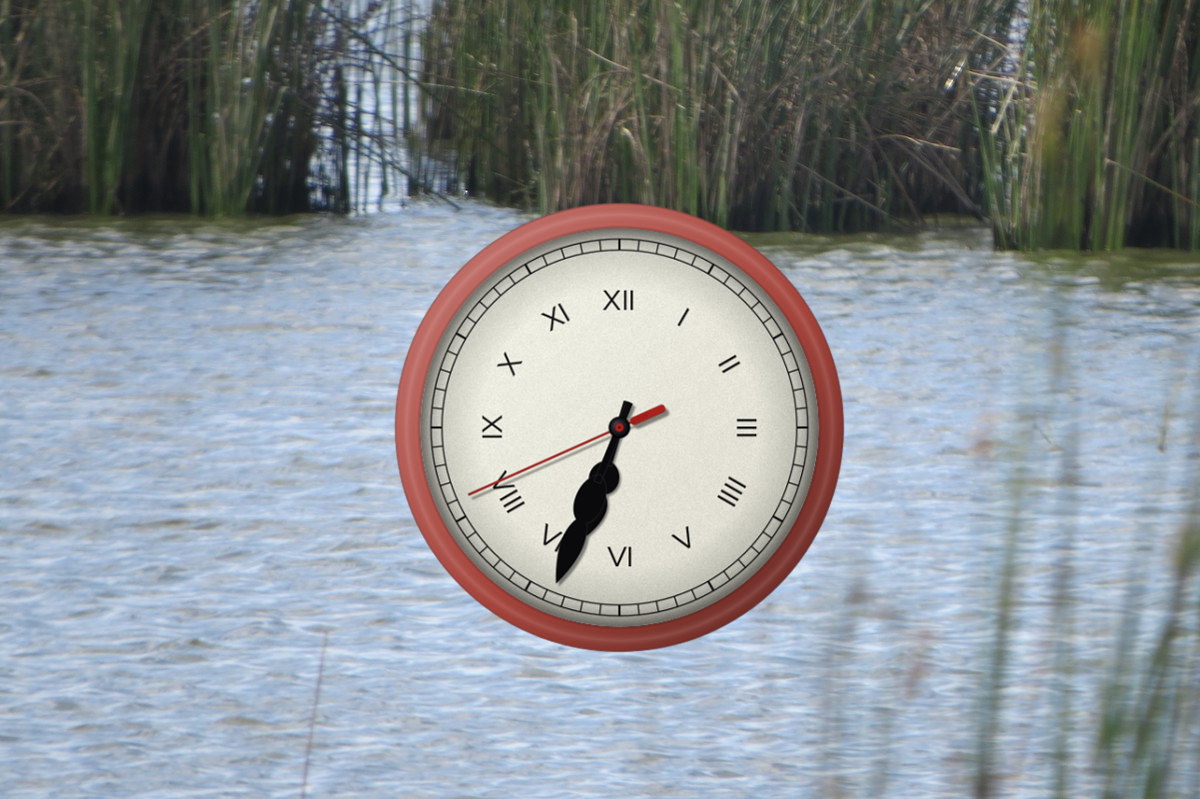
6:33:41
